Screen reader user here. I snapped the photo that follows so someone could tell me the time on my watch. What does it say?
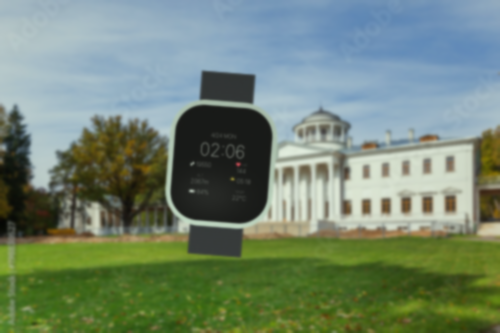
2:06
